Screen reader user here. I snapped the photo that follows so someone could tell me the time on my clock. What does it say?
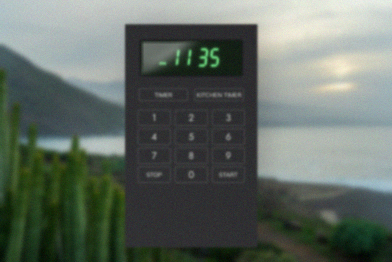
11:35
